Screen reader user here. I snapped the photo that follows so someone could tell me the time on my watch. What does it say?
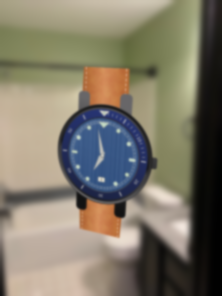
6:58
